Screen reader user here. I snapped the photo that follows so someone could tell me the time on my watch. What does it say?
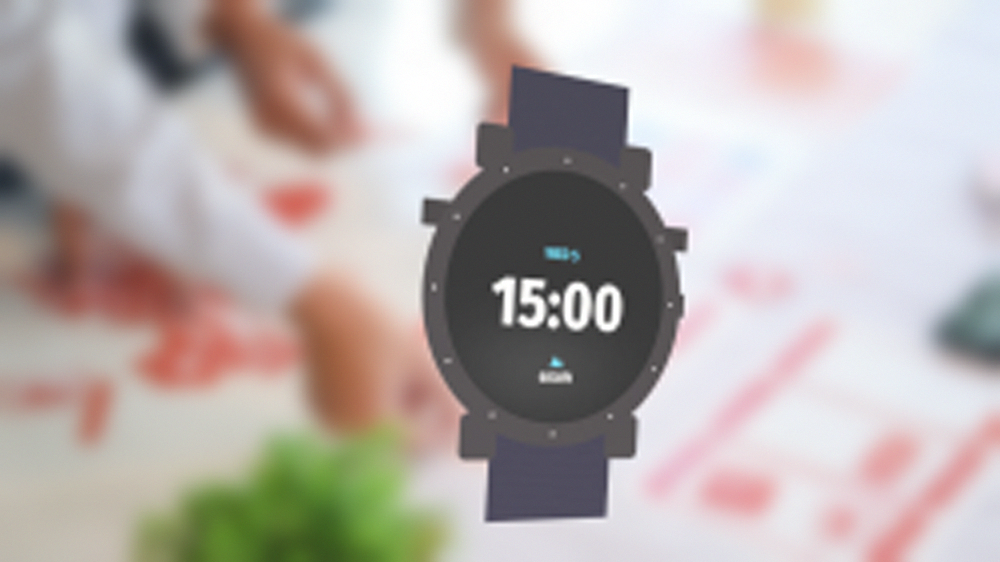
15:00
